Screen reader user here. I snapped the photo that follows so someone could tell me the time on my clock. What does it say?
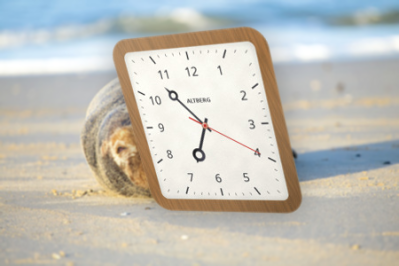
6:53:20
